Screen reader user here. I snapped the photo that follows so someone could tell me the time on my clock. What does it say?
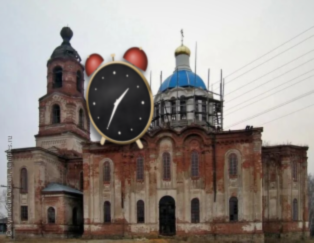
1:35
